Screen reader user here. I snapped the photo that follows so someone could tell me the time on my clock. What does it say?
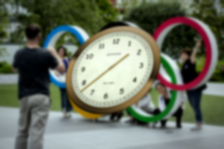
1:38
